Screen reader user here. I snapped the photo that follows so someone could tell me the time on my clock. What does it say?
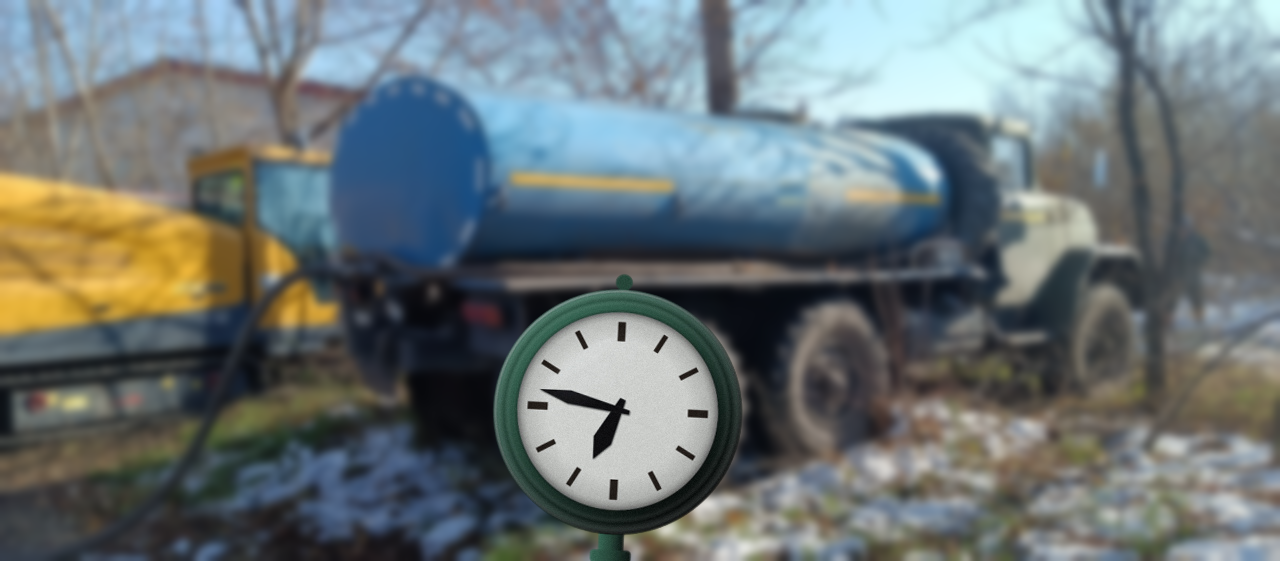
6:47
